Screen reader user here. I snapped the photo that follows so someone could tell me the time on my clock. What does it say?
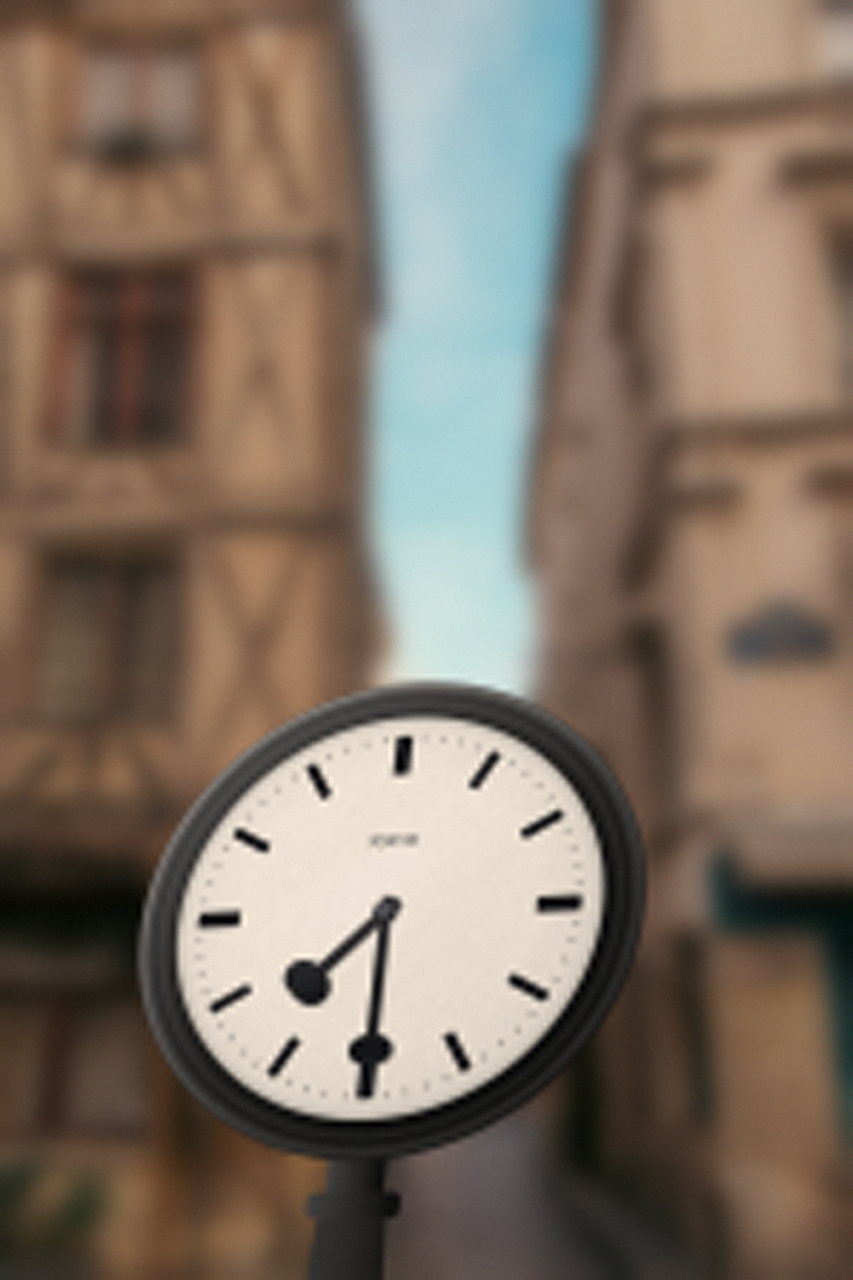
7:30
